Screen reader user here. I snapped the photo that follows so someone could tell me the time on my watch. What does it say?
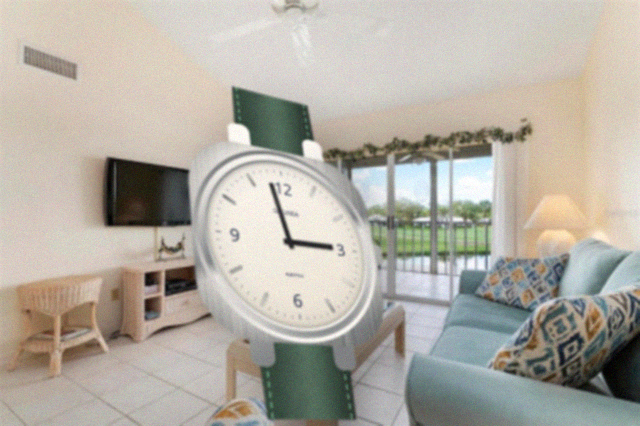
2:58
